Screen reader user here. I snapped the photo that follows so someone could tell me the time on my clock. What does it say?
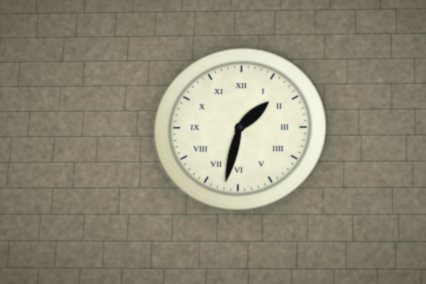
1:32
